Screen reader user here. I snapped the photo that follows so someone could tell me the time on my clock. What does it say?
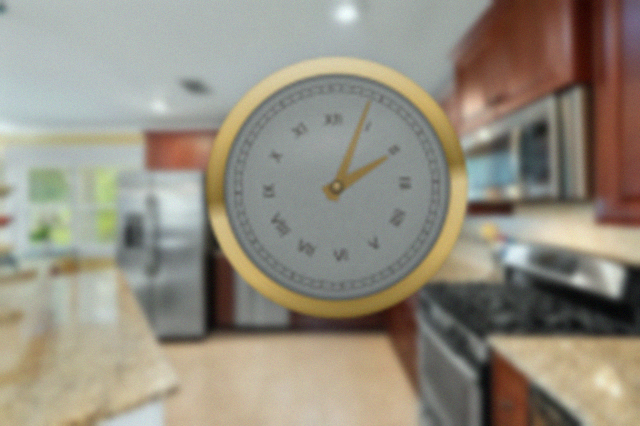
2:04
